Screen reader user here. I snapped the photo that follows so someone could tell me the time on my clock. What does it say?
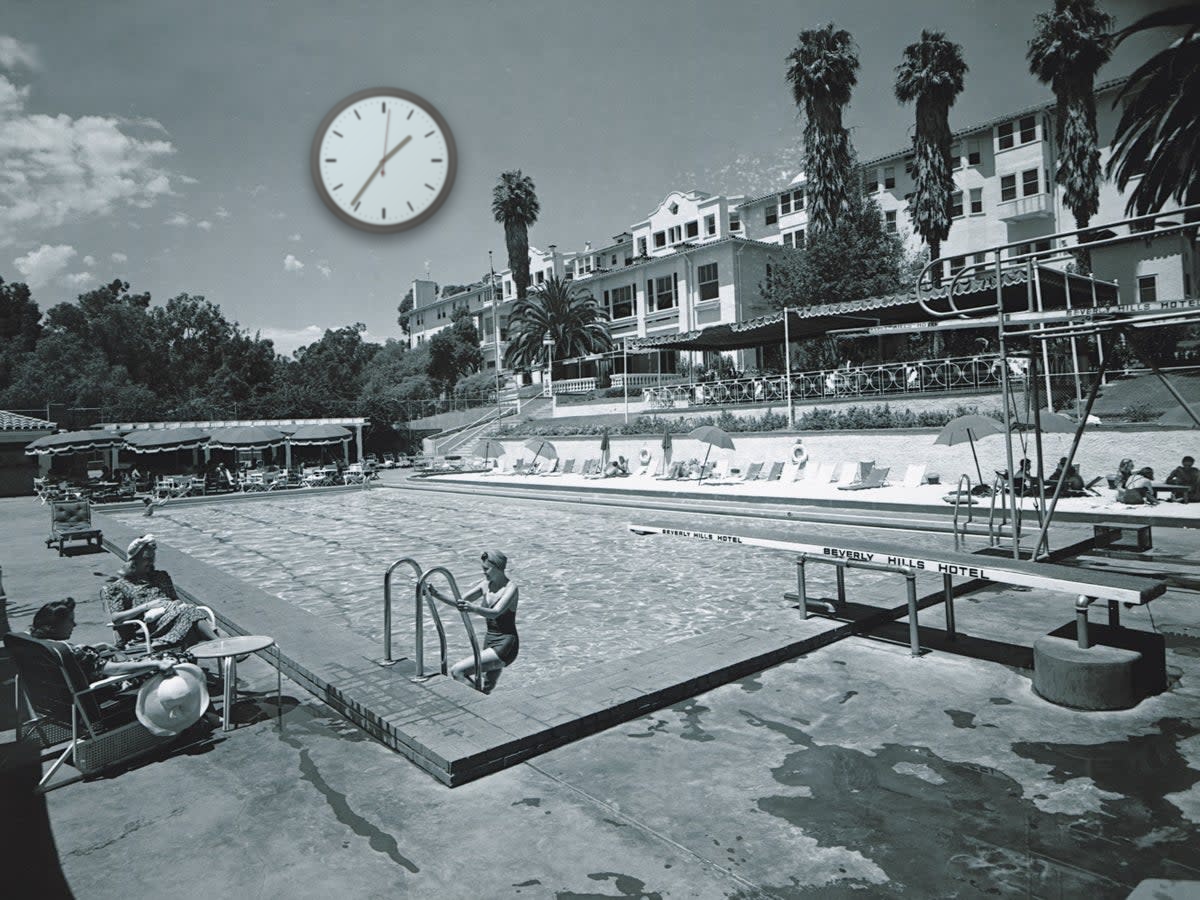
1:36:01
